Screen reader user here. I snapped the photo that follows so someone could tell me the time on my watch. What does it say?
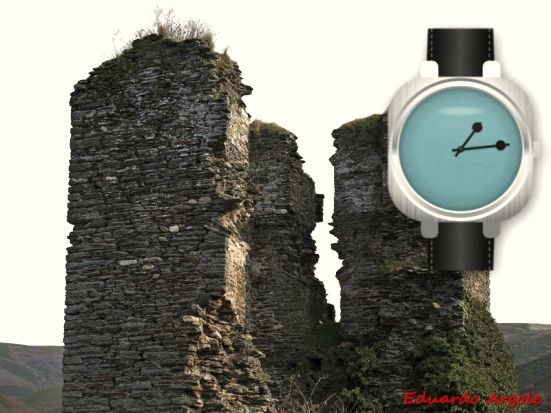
1:14
